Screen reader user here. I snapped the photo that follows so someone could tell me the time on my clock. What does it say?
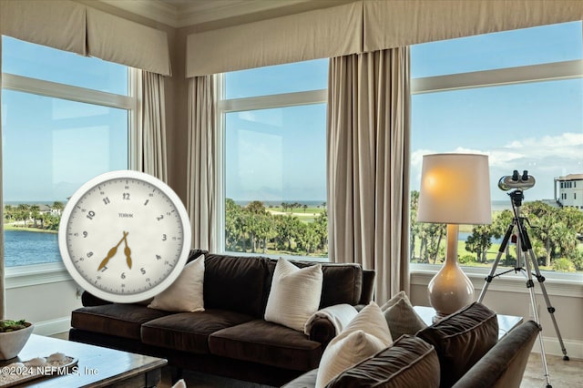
5:36
